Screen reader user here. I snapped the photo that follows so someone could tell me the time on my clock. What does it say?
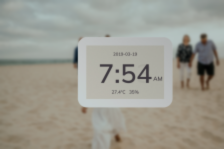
7:54
